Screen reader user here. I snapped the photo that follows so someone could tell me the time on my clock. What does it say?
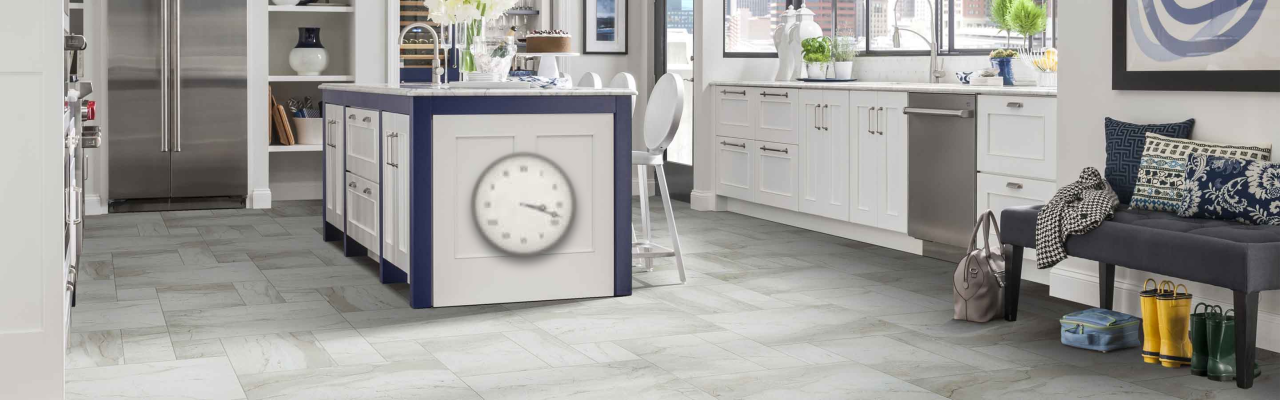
3:18
